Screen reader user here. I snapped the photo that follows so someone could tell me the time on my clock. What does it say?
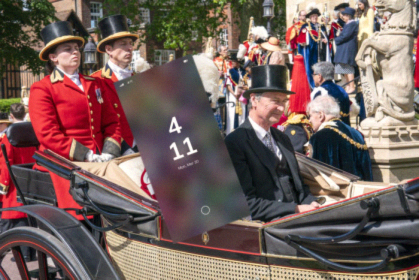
4:11
